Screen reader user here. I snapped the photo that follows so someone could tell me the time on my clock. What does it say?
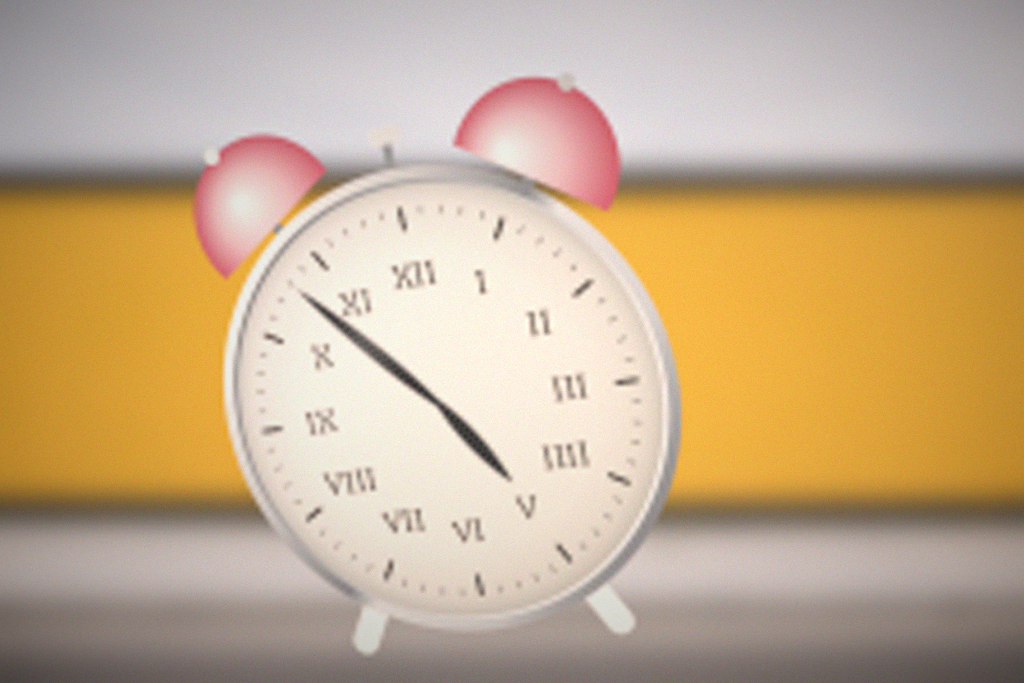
4:53
